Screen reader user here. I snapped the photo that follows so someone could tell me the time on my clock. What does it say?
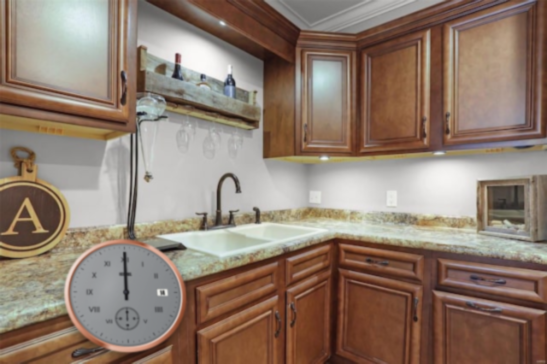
12:00
